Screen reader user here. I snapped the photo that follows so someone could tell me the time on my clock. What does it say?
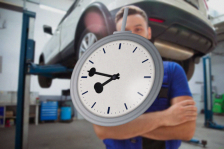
7:47
